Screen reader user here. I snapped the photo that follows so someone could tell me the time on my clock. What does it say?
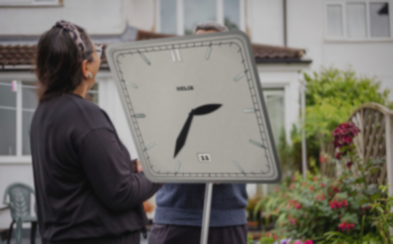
2:36
